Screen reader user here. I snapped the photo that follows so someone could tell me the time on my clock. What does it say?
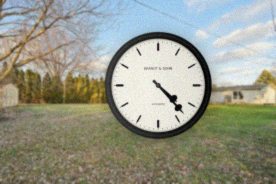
4:23
